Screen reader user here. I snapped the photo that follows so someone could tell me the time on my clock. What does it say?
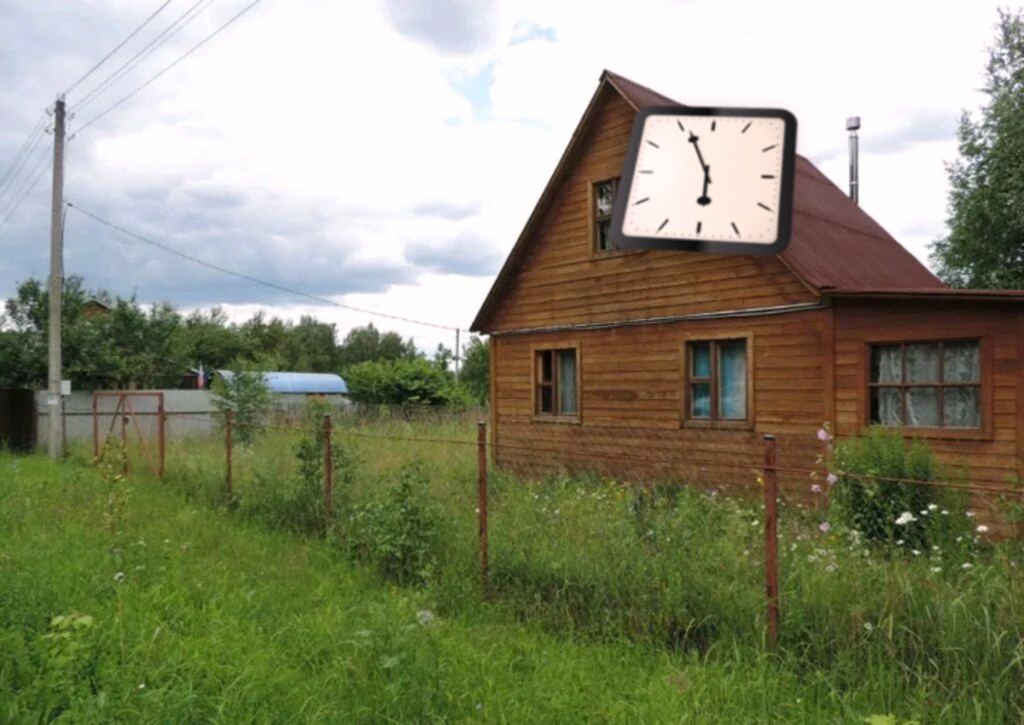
5:56
